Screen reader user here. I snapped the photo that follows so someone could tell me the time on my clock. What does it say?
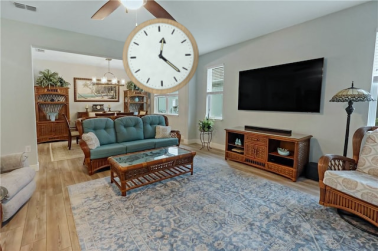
12:22
